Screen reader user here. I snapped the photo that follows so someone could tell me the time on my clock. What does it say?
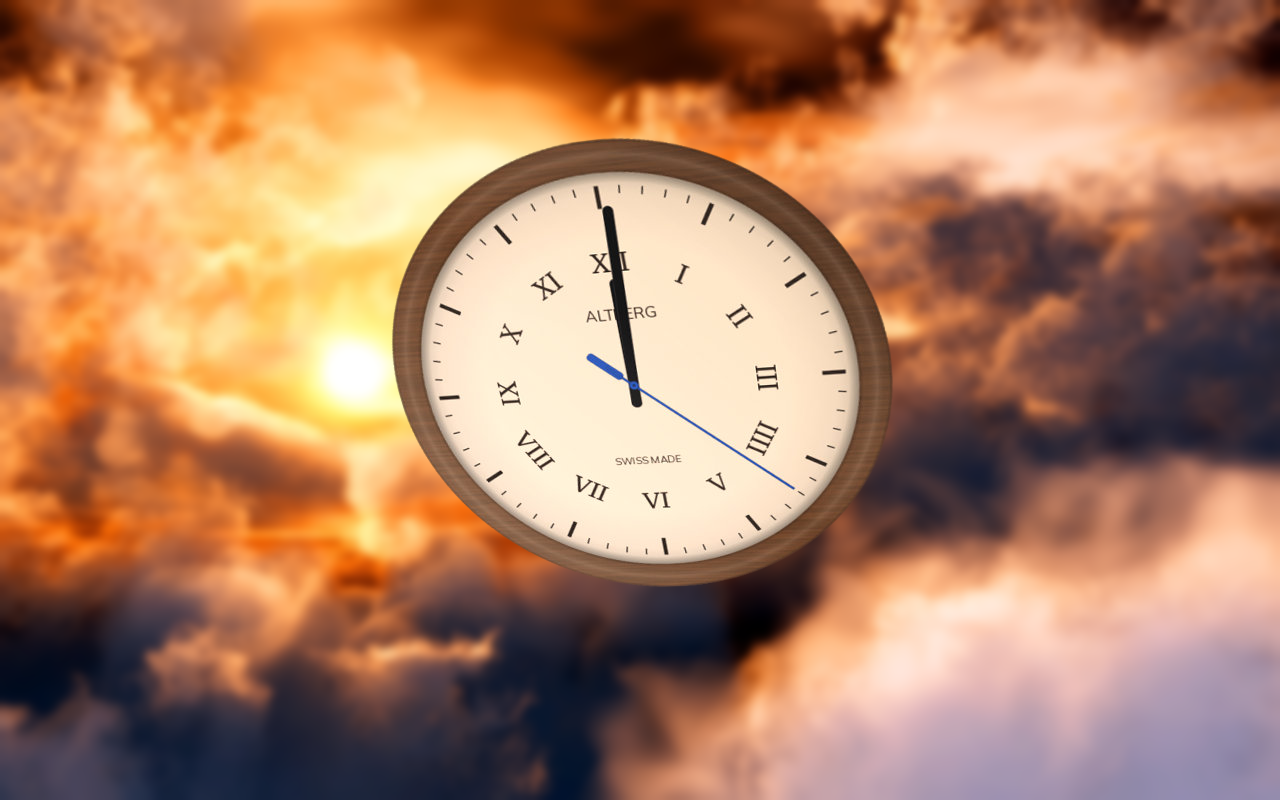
12:00:22
